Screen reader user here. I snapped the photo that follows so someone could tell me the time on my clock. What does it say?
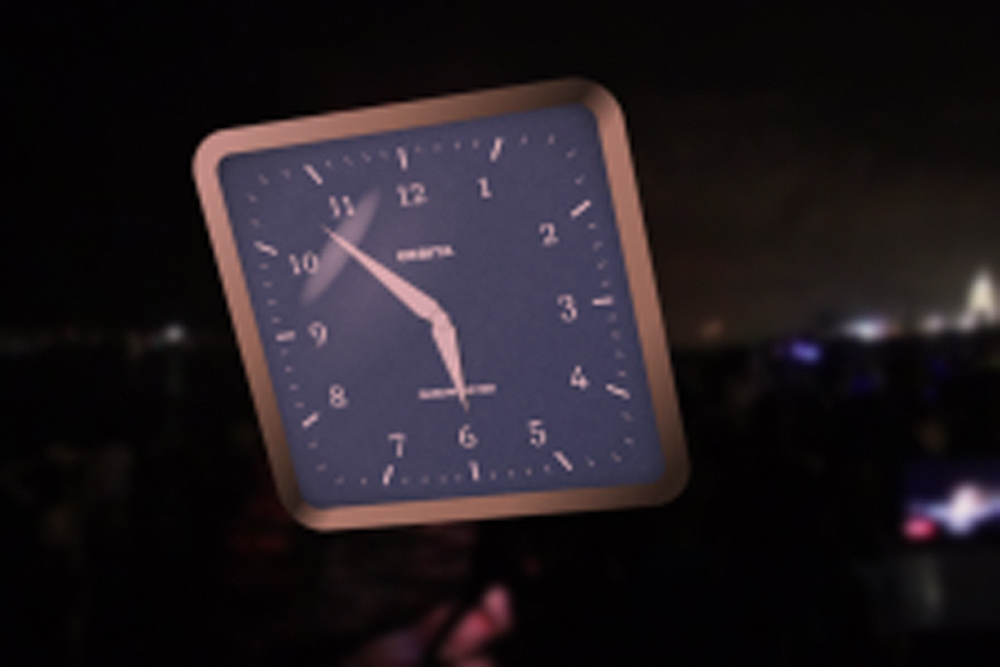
5:53
